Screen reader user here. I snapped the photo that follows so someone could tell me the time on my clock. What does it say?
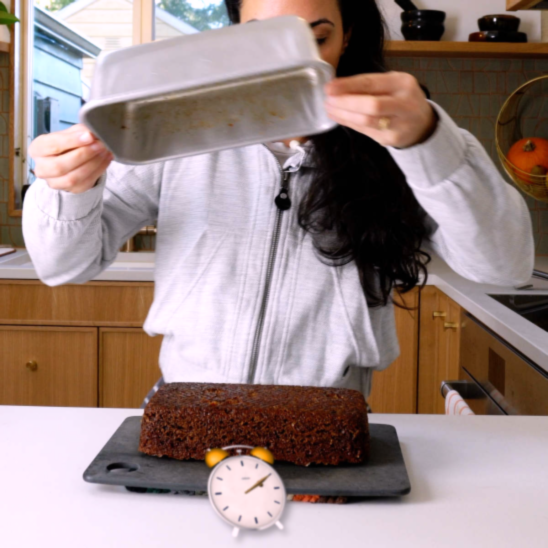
2:10
